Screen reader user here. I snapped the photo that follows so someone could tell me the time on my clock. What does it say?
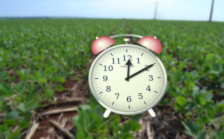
12:10
